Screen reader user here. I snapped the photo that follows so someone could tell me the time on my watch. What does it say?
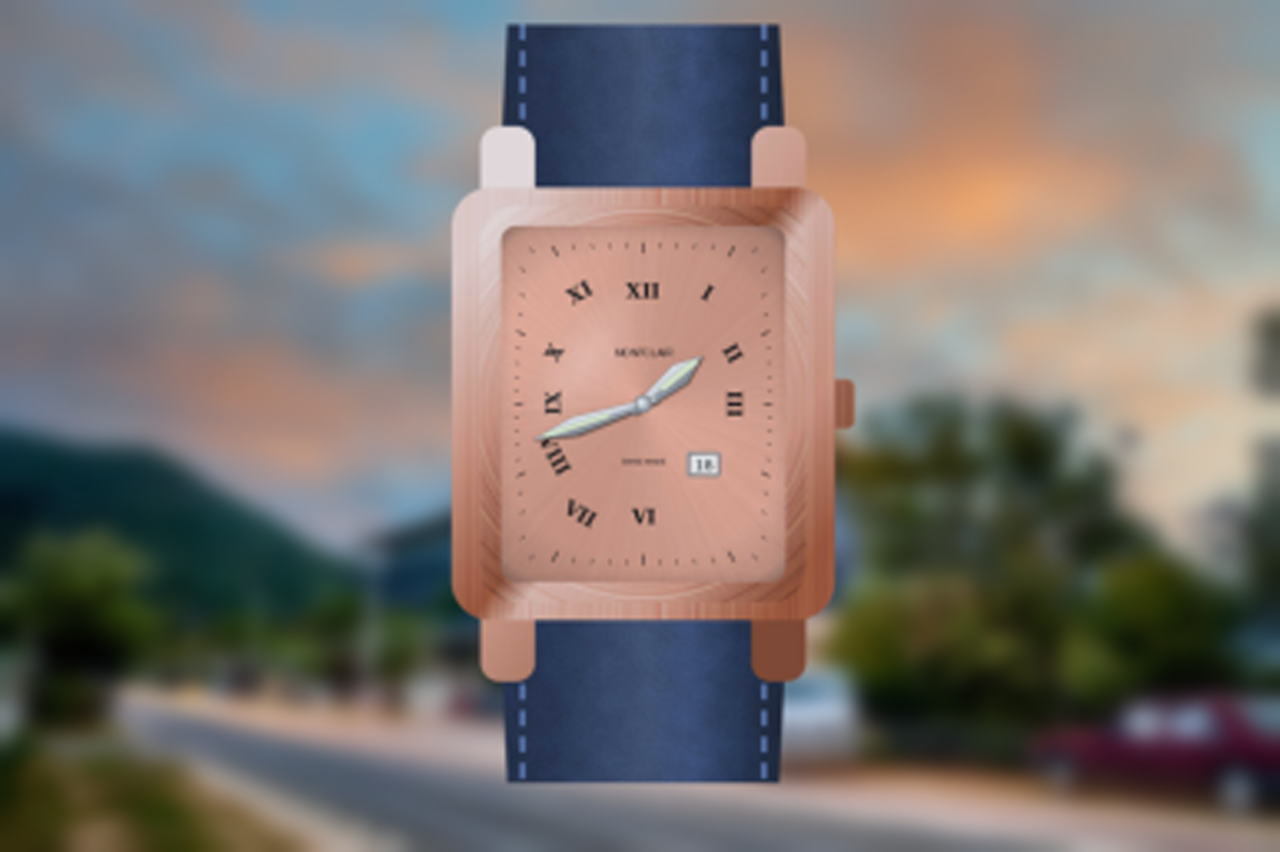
1:42
